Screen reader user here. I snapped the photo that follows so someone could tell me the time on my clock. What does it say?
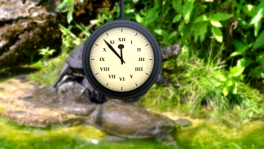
11:53
